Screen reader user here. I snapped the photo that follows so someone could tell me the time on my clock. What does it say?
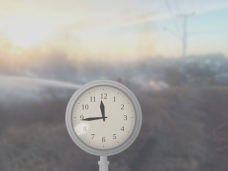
11:44
